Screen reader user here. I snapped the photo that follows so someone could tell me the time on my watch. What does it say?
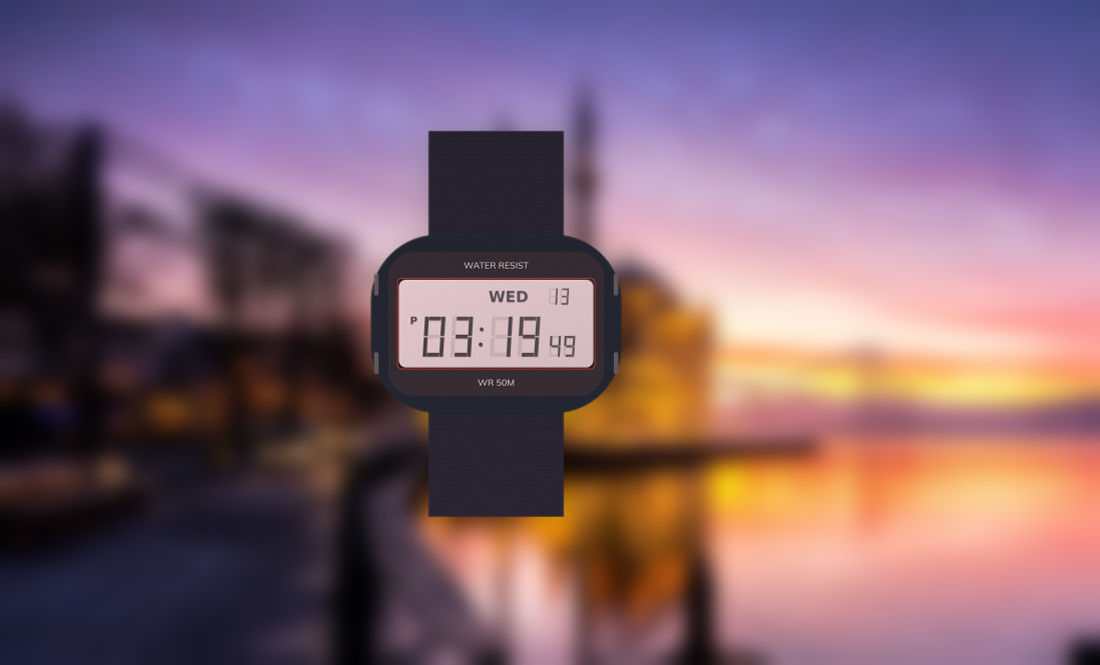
3:19:49
